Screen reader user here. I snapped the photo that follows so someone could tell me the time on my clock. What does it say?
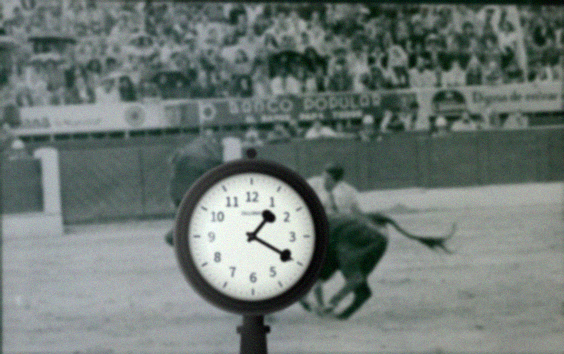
1:20
